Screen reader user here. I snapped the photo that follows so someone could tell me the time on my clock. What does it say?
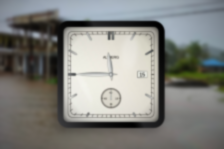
11:45
